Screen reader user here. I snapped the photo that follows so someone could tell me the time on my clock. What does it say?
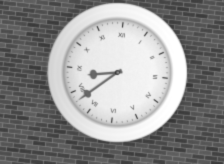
8:38
